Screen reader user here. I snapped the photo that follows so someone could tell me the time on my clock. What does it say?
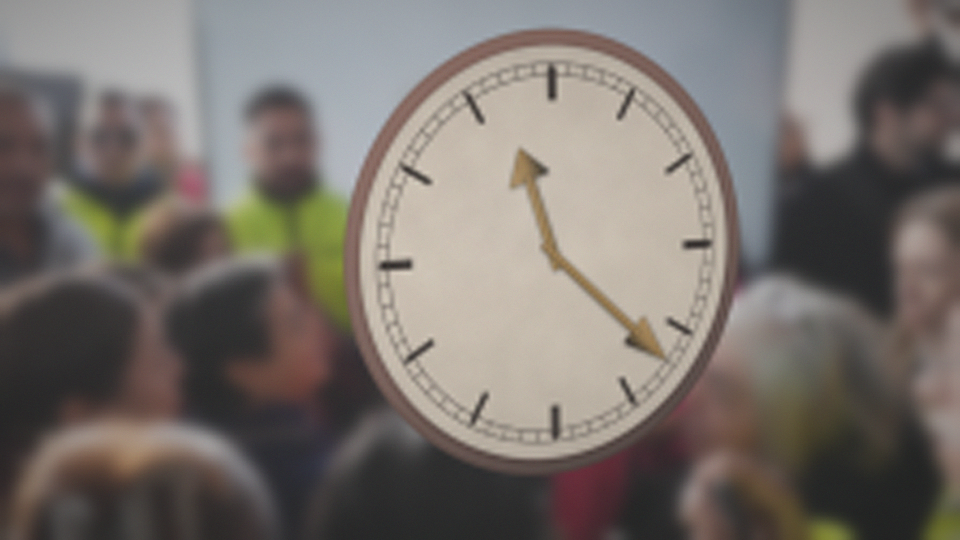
11:22
